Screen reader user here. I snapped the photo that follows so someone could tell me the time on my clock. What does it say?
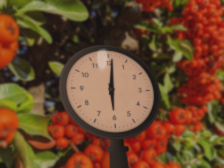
6:01
